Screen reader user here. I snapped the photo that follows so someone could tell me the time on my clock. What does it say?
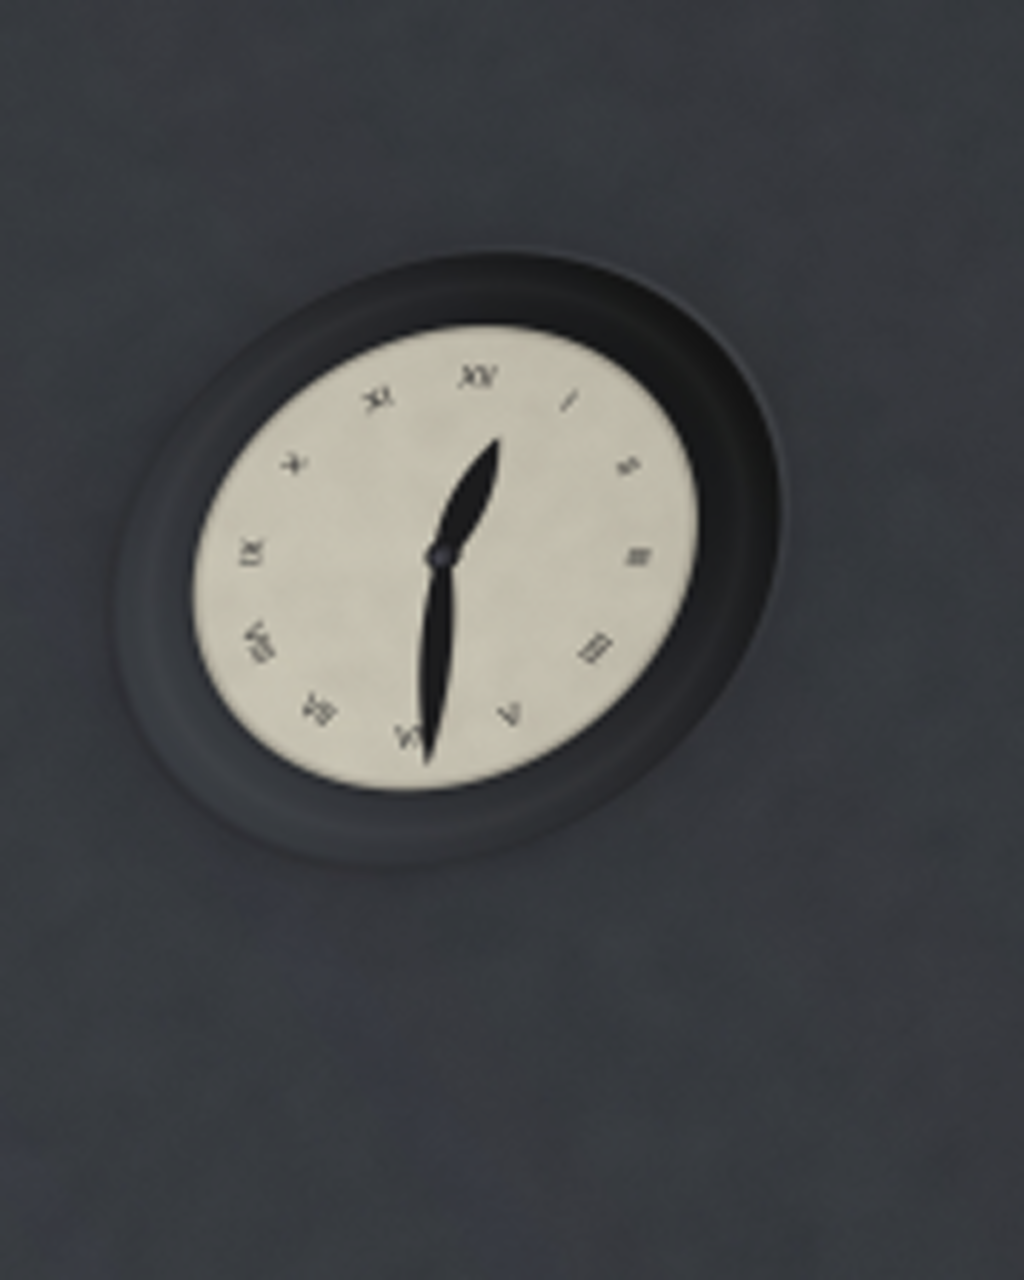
12:29
